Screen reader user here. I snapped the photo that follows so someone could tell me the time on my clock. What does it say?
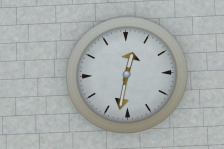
12:32
